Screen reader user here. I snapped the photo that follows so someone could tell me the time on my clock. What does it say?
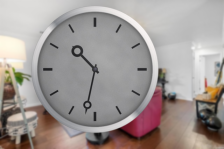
10:32
